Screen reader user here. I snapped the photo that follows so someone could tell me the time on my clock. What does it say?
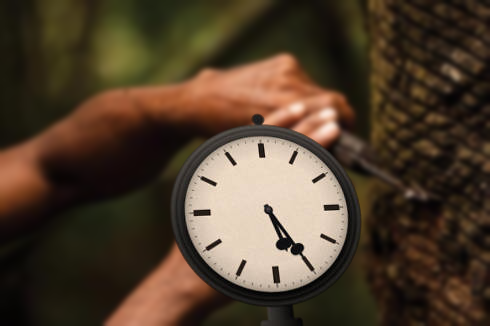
5:25
